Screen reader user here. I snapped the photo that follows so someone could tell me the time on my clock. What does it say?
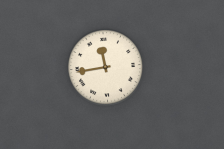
11:44
